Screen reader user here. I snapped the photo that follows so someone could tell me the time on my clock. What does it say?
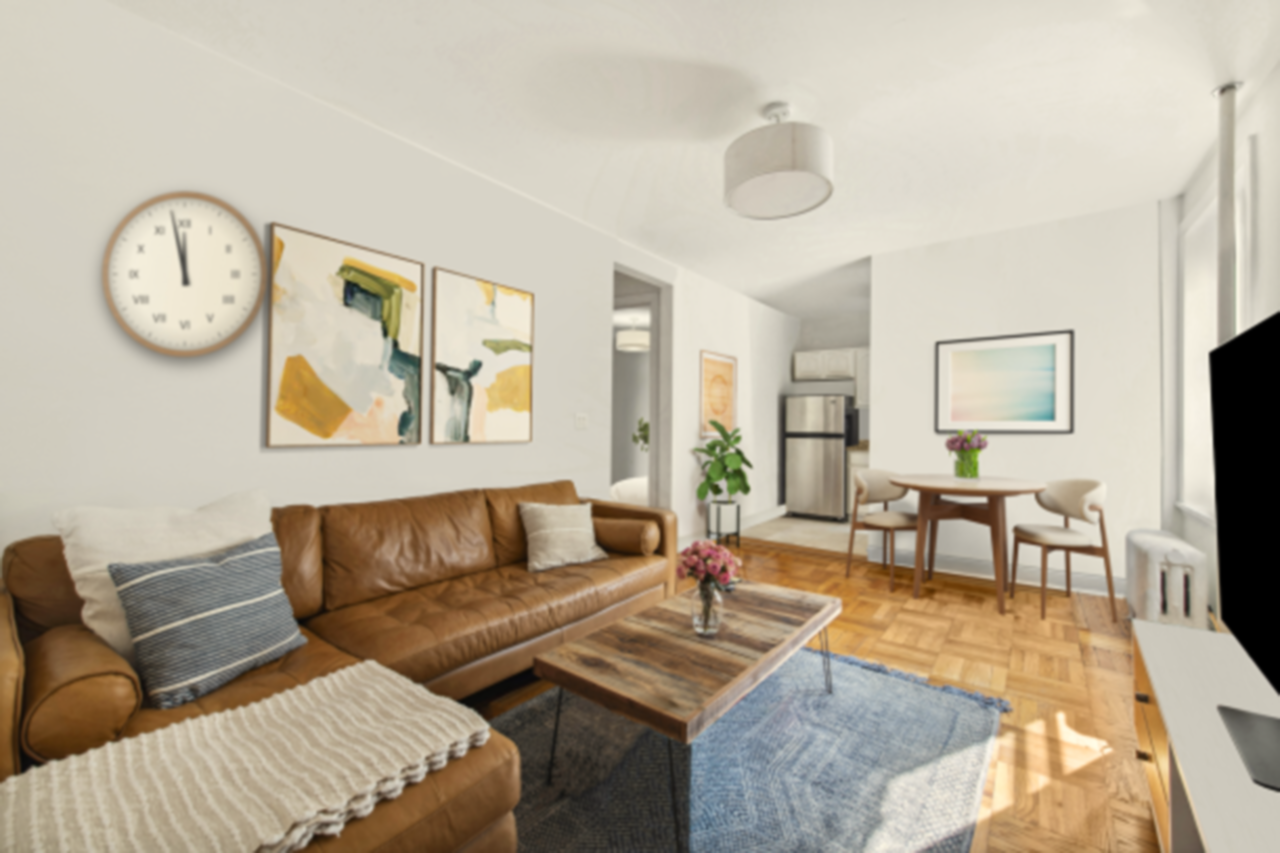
11:58
